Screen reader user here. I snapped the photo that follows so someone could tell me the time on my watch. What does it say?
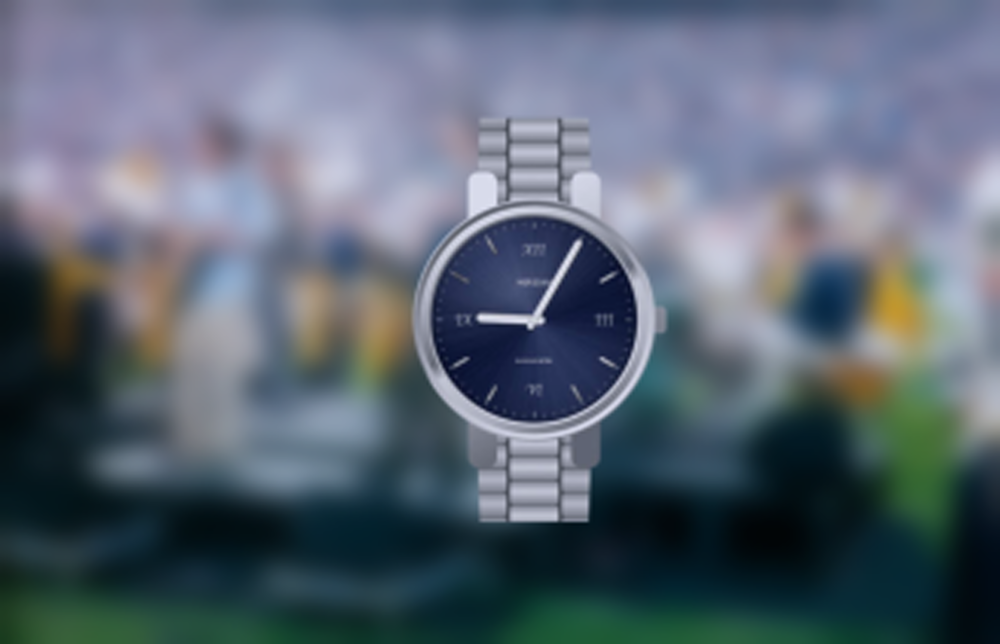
9:05
